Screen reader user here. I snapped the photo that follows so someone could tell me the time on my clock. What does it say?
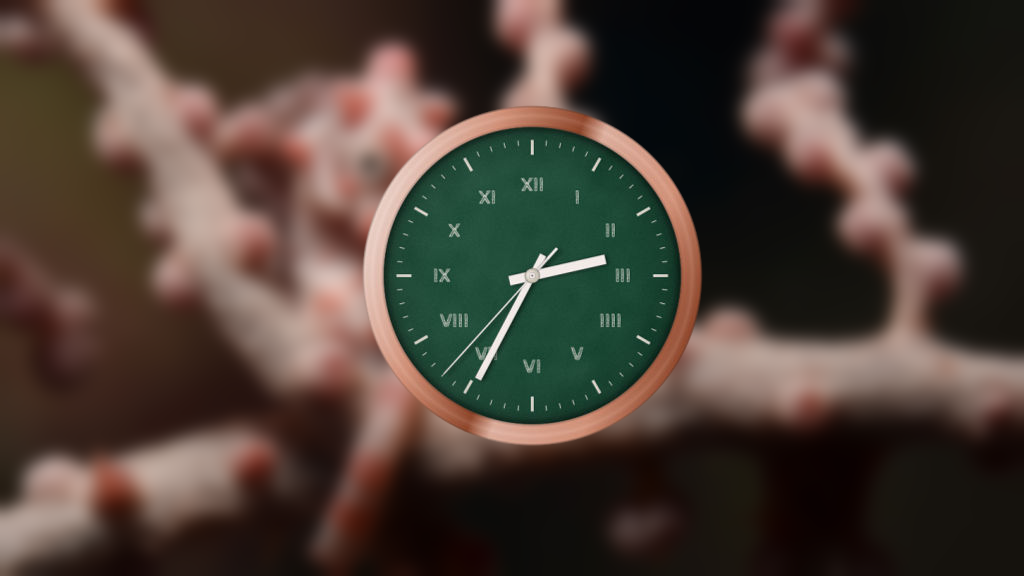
2:34:37
